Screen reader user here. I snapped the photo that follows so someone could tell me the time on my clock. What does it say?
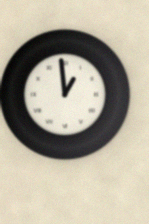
12:59
